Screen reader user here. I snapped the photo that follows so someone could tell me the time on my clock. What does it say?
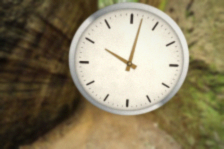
10:02
